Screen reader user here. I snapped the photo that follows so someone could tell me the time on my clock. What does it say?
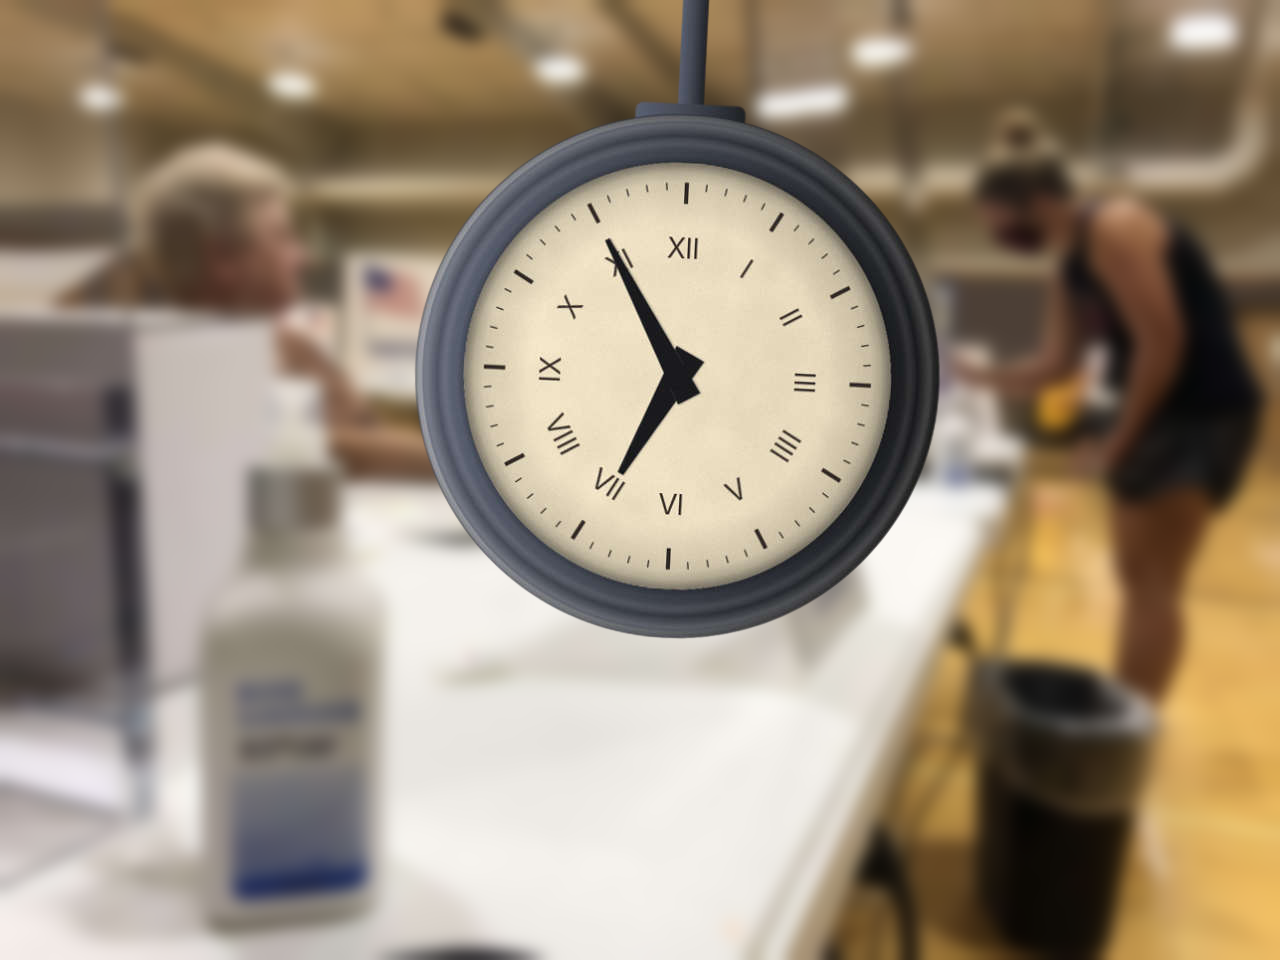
6:55
